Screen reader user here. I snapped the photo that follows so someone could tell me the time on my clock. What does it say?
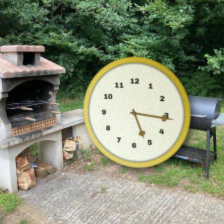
5:16
